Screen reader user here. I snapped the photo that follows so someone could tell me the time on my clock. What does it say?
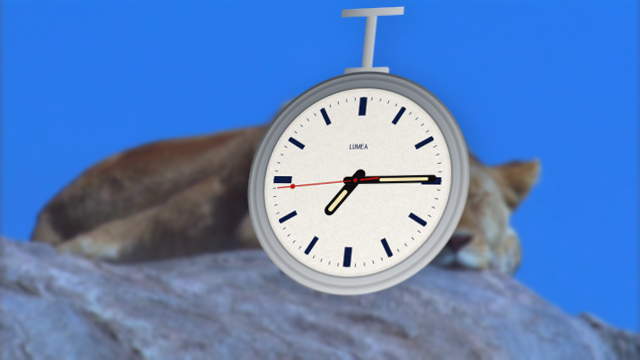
7:14:44
